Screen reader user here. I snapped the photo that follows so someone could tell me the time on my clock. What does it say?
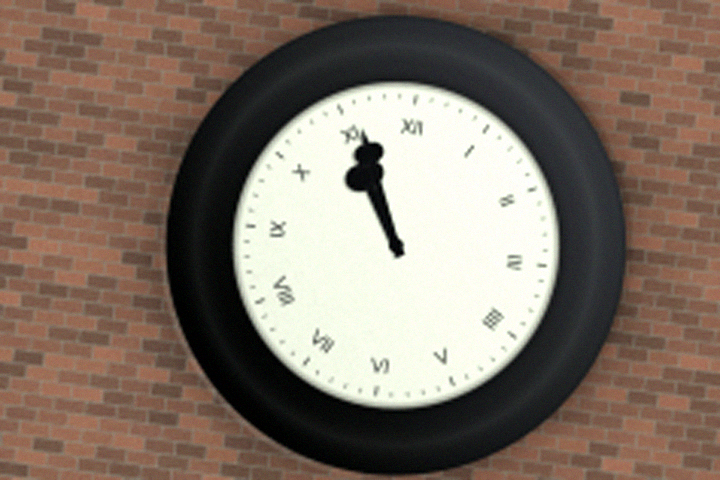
10:56
